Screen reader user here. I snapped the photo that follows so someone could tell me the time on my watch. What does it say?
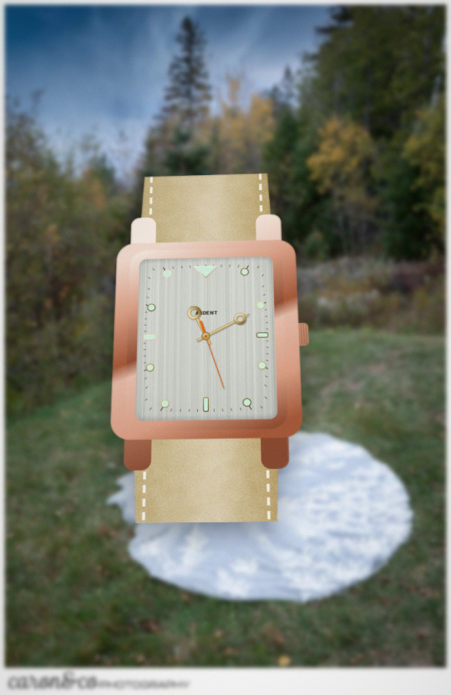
11:10:27
